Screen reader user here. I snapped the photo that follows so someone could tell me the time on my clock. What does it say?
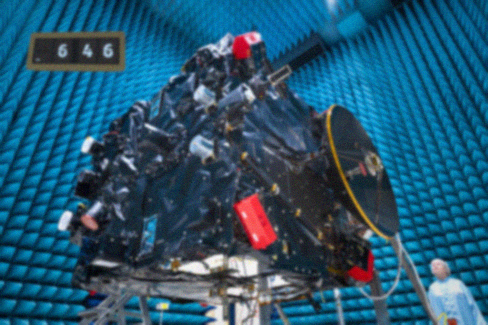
6:46
